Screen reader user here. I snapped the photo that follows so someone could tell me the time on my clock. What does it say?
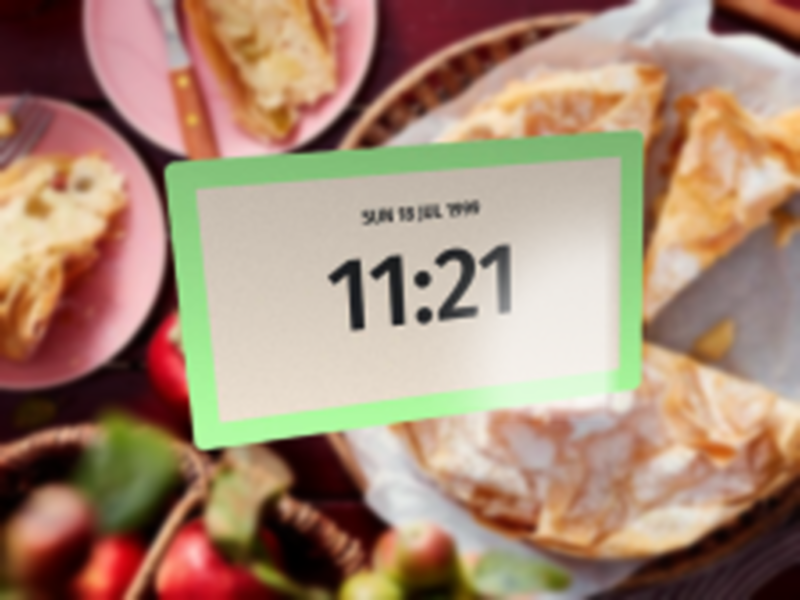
11:21
